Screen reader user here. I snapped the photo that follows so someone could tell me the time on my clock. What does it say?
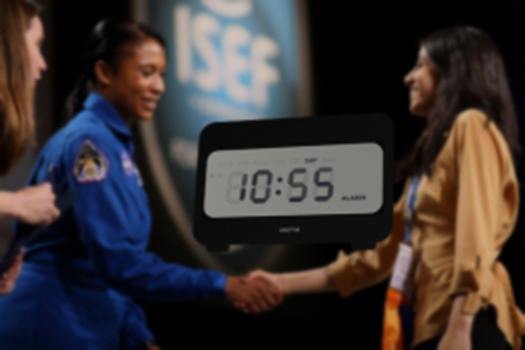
10:55
